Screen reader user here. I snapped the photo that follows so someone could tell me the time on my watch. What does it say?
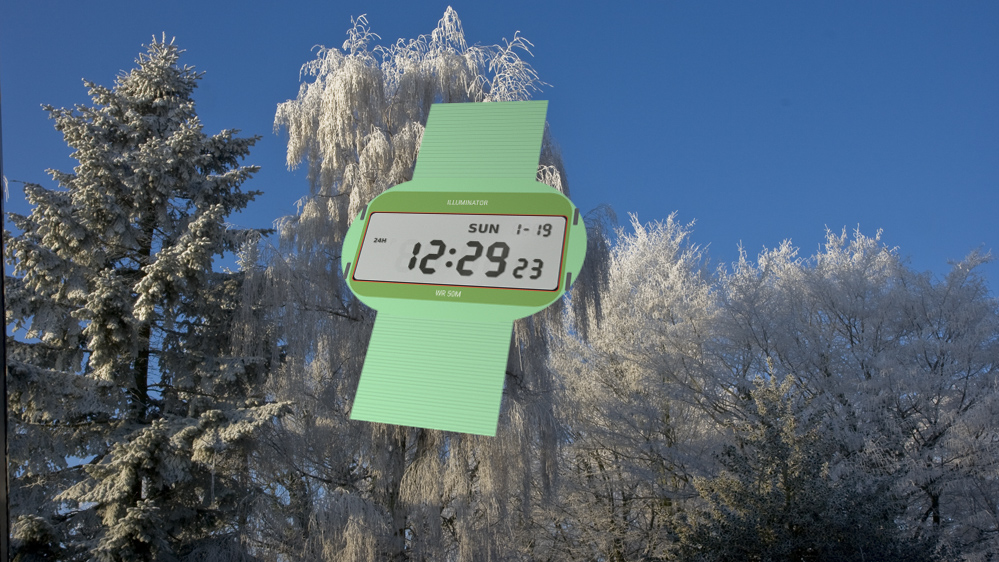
12:29:23
